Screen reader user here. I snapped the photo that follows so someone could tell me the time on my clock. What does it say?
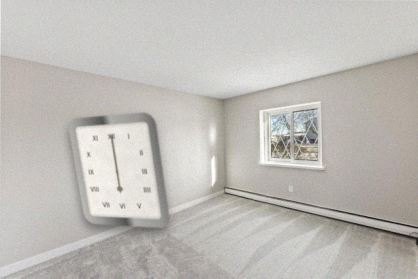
6:00
